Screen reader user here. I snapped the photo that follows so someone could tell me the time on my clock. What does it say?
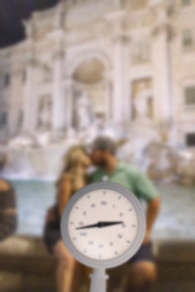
2:43
